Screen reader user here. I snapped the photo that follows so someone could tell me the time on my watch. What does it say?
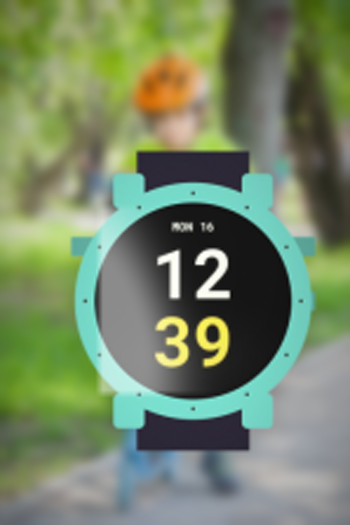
12:39
